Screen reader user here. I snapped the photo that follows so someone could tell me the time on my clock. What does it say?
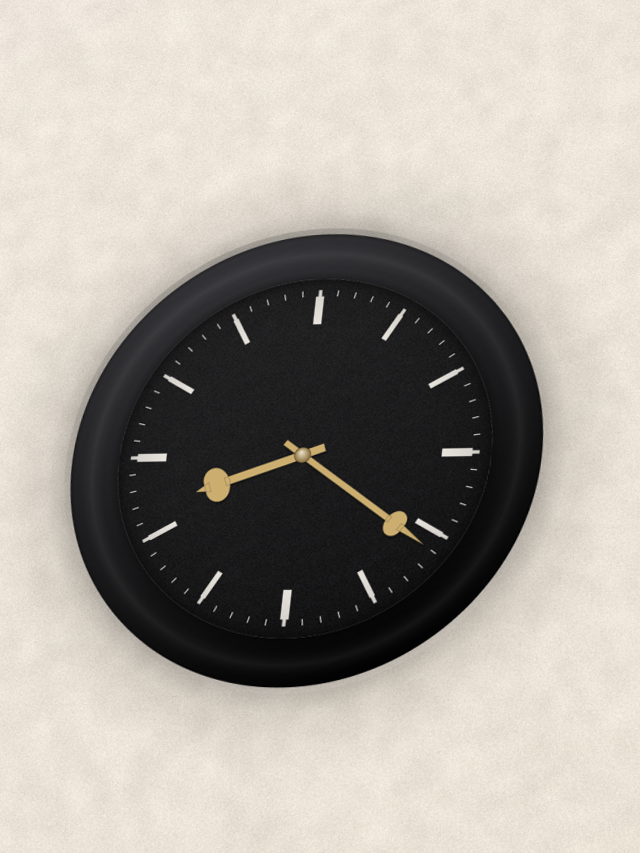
8:21
